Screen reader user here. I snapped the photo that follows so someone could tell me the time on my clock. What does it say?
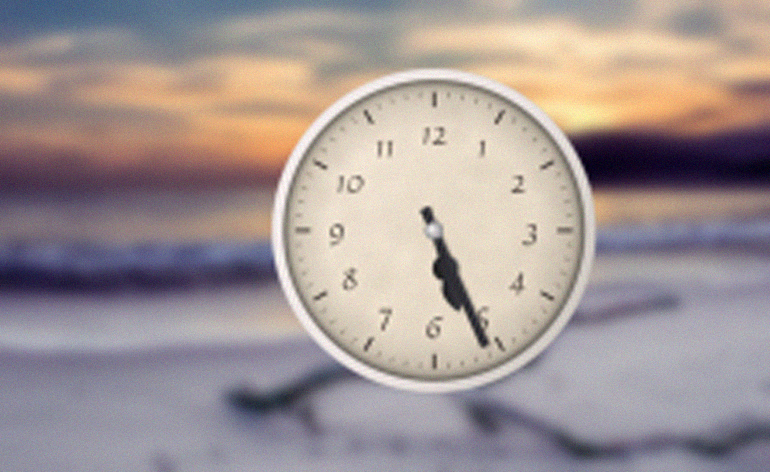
5:26
